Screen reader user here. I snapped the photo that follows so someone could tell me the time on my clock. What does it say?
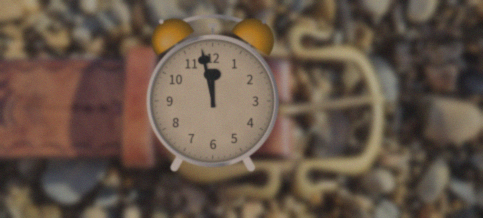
11:58
